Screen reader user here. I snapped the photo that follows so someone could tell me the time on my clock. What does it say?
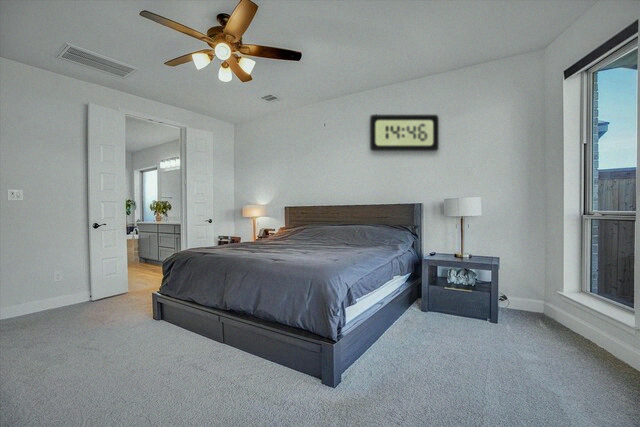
14:46
